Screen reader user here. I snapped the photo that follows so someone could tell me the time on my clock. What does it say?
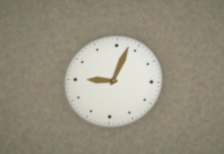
9:03
